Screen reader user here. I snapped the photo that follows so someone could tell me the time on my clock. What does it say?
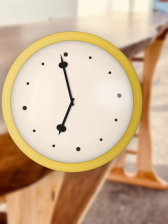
6:59
